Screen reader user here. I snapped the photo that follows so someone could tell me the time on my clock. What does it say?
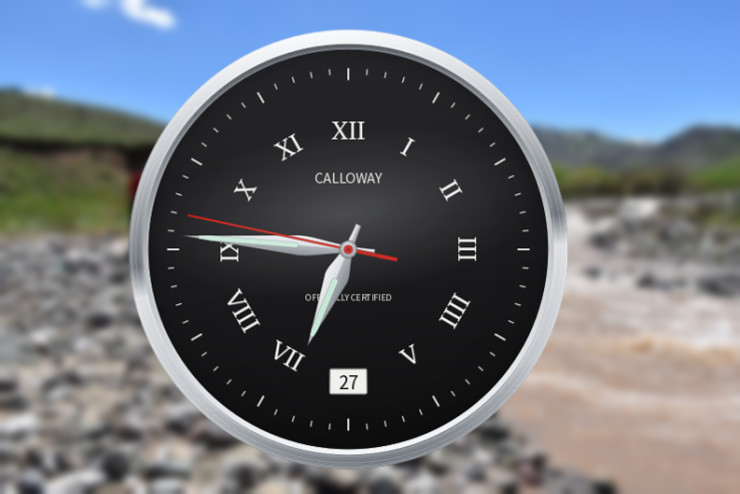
6:45:47
